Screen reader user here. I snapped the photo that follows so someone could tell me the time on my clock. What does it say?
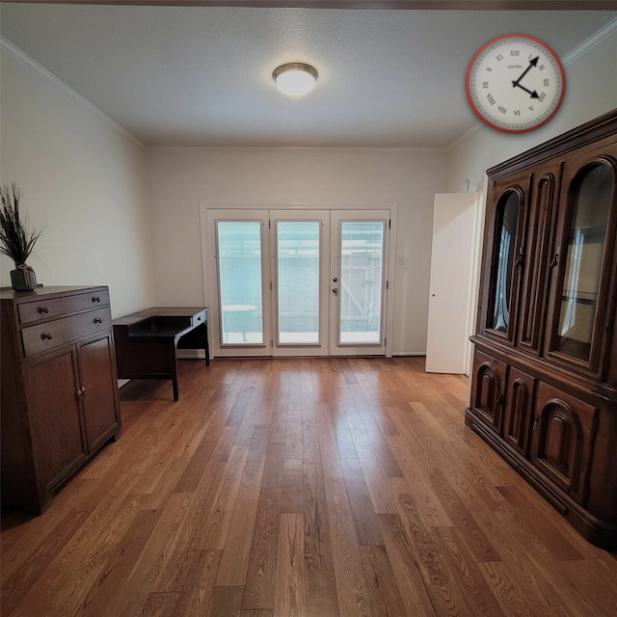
4:07
